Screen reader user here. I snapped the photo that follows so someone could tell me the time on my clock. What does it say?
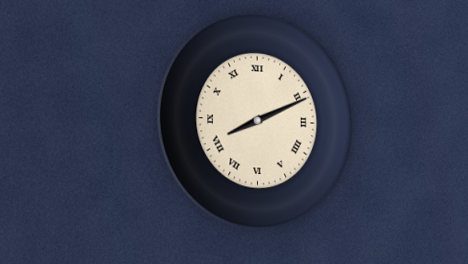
8:11
